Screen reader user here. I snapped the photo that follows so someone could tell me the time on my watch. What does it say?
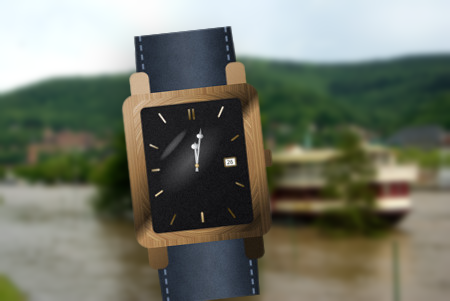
12:02
